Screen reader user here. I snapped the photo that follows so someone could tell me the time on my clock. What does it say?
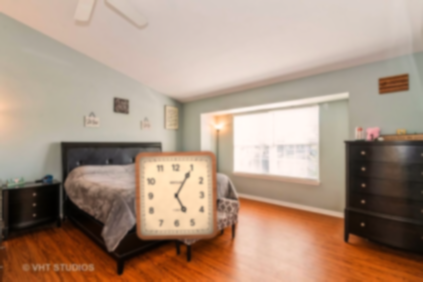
5:05
